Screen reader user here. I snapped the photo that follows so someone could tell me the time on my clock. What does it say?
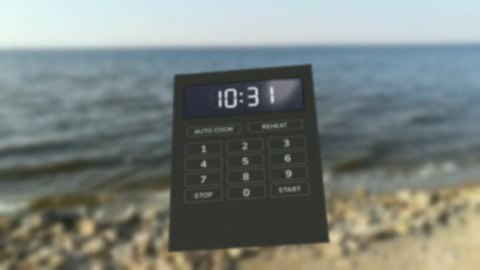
10:31
